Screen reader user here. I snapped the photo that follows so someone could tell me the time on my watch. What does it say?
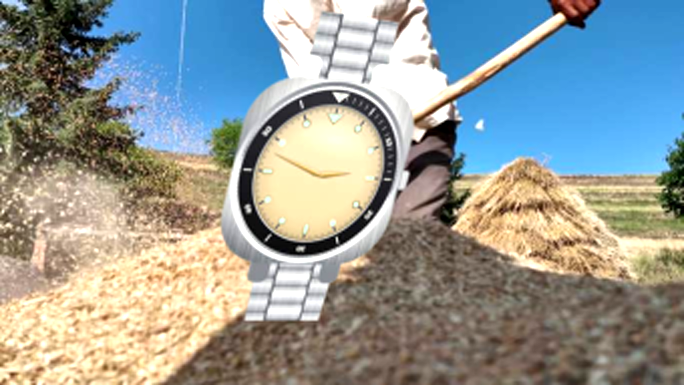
2:48
